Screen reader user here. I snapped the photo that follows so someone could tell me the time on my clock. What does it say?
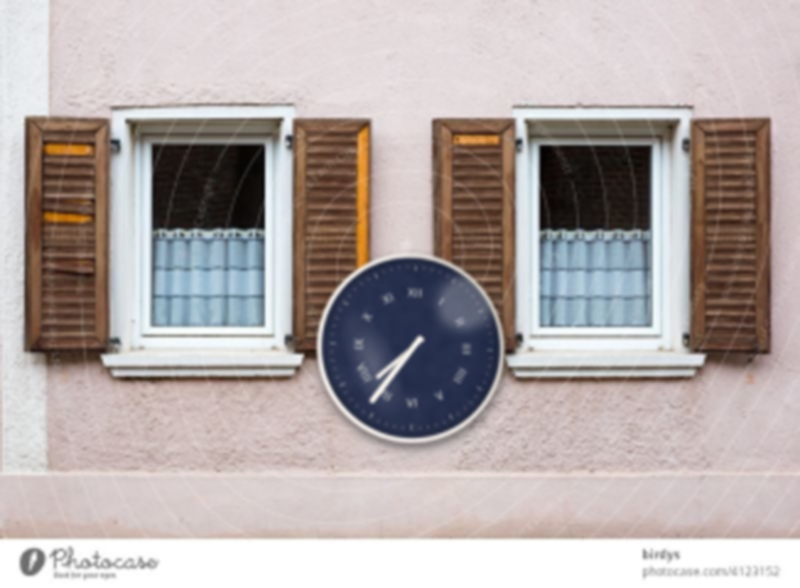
7:36
